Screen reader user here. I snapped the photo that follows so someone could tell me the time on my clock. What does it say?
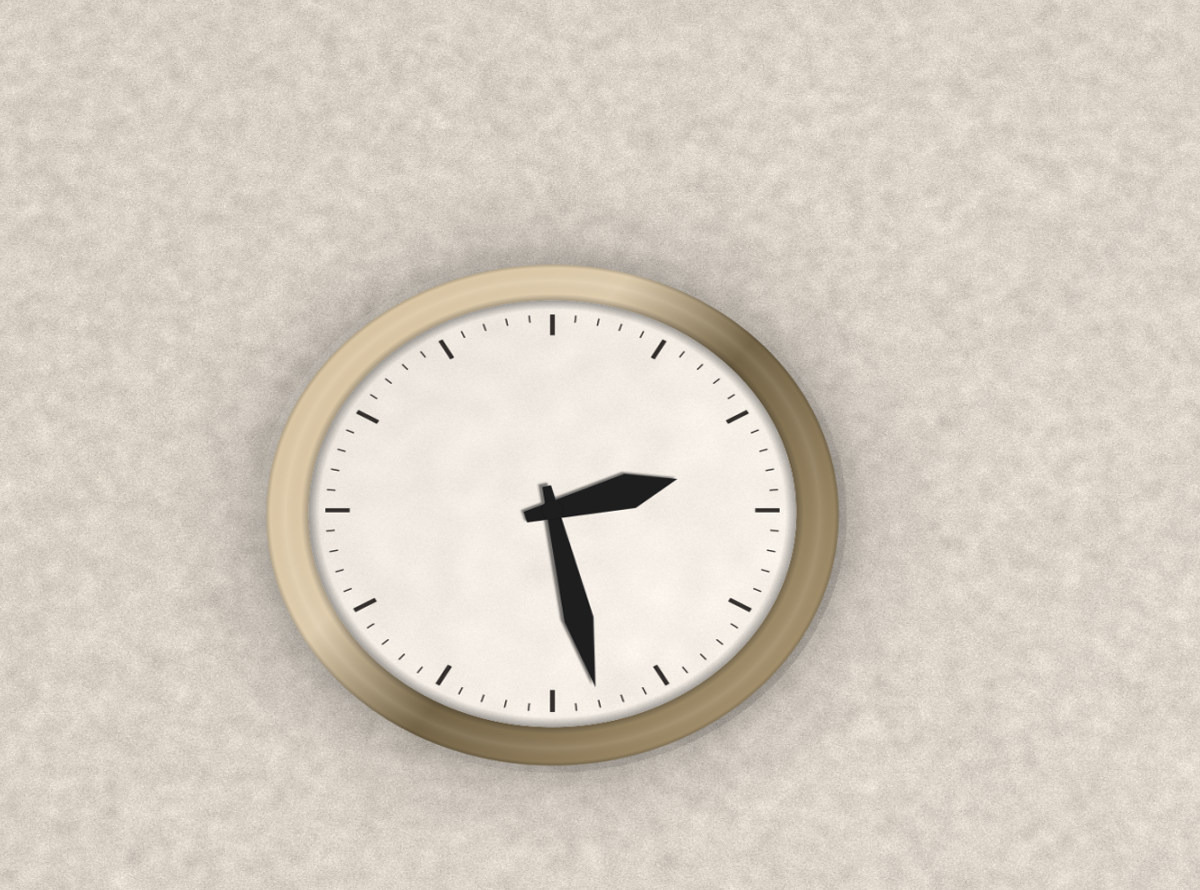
2:28
